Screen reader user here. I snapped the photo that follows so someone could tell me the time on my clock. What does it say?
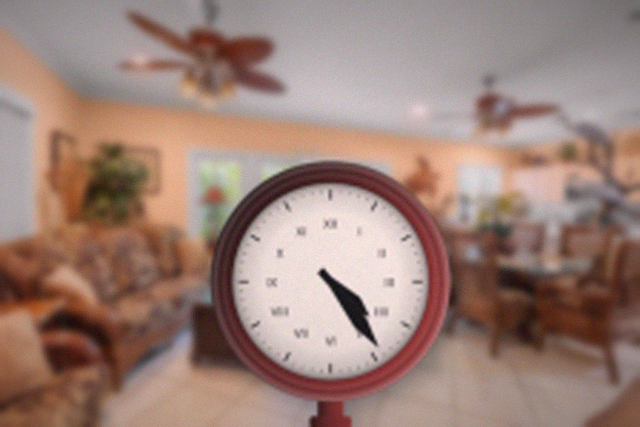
4:24
